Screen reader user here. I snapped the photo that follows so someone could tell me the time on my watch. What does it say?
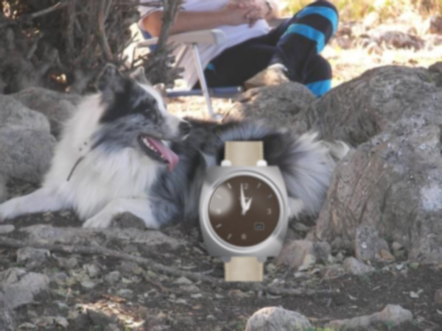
12:59
